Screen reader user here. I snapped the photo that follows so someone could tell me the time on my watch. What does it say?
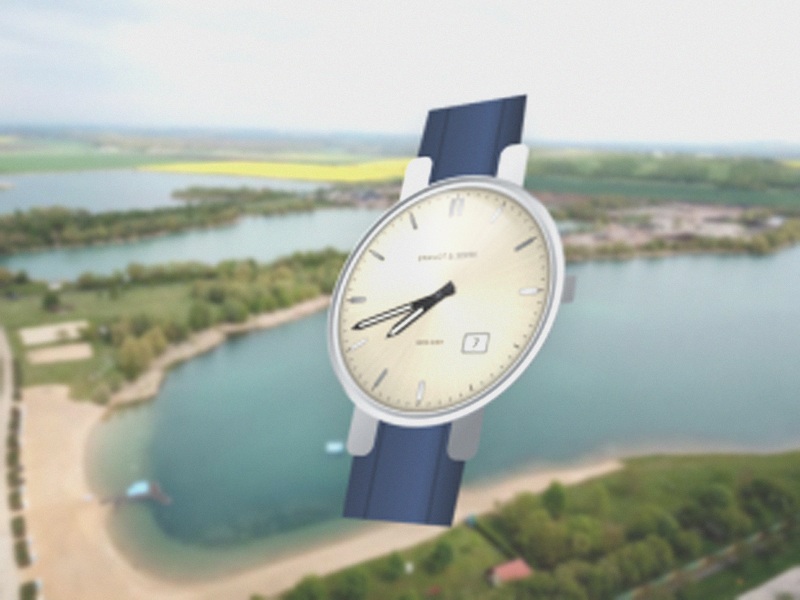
7:42
